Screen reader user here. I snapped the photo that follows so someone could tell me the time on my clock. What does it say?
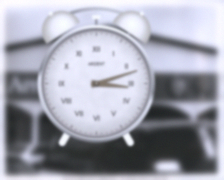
3:12
